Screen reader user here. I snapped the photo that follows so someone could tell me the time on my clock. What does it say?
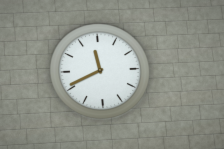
11:41
